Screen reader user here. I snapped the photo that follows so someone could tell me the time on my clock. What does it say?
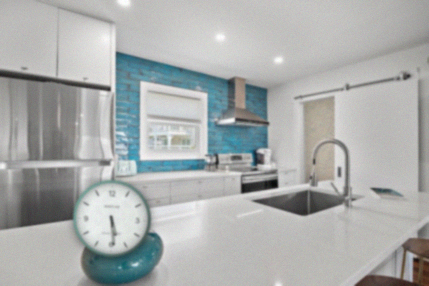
5:29
